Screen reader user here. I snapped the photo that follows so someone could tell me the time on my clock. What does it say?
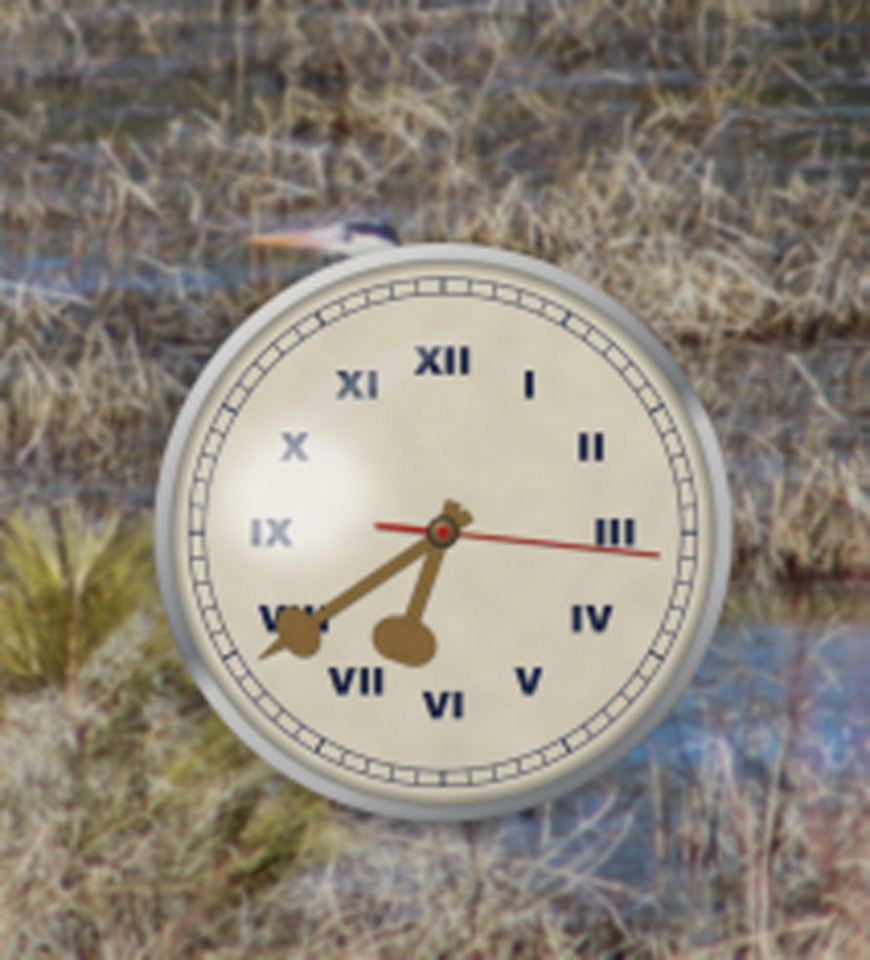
6:39:16
